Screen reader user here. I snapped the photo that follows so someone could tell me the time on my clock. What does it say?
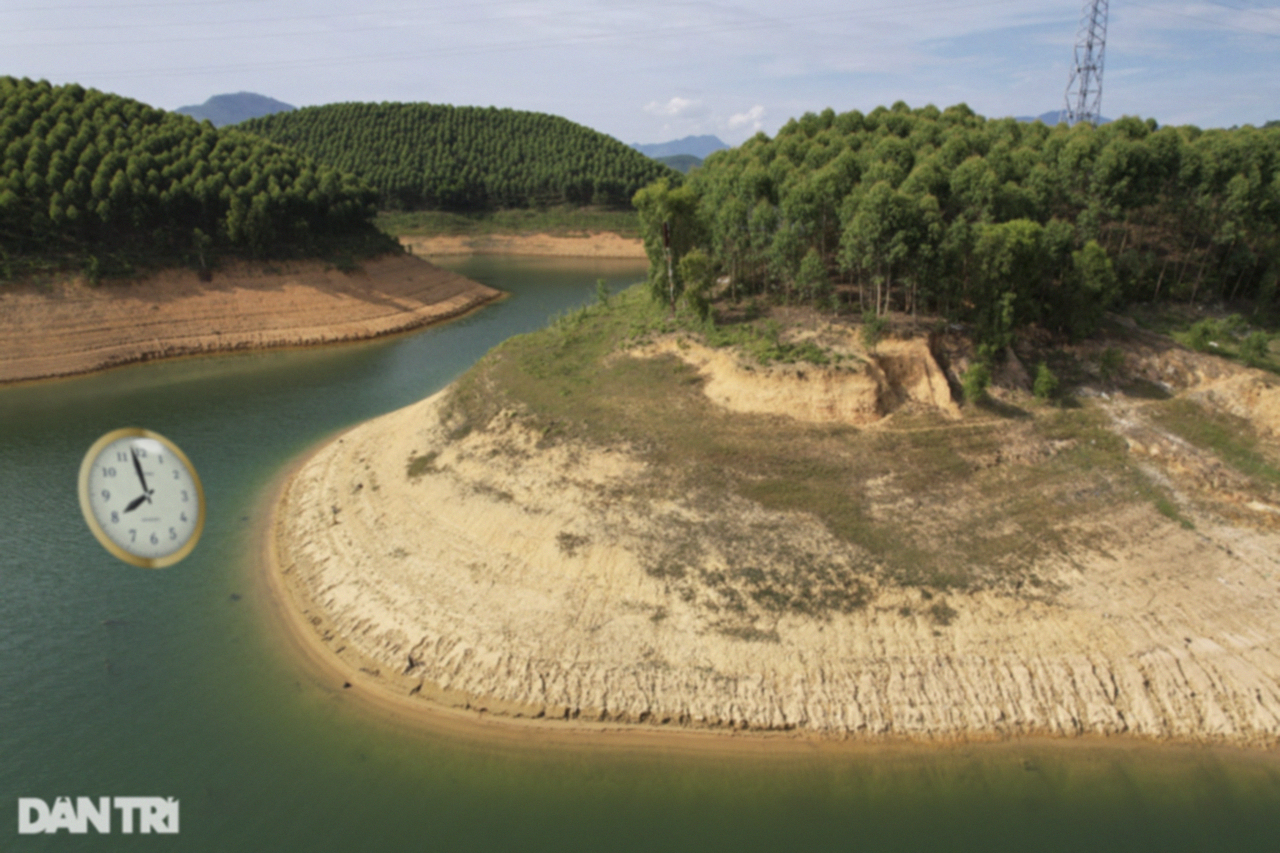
7:58
